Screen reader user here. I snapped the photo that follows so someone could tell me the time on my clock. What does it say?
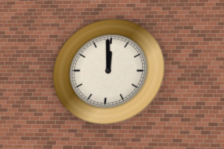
11:59
